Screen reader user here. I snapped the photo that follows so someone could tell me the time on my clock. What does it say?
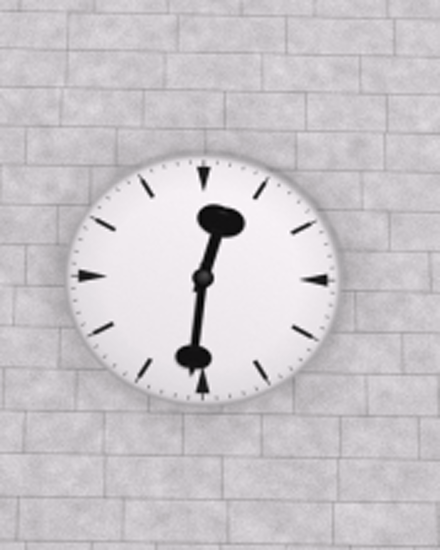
12:31
